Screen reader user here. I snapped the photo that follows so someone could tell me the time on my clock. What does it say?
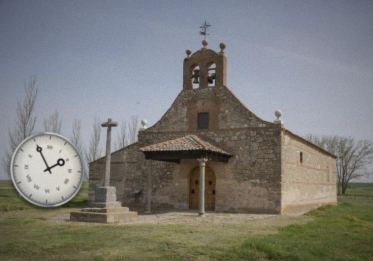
1:55
